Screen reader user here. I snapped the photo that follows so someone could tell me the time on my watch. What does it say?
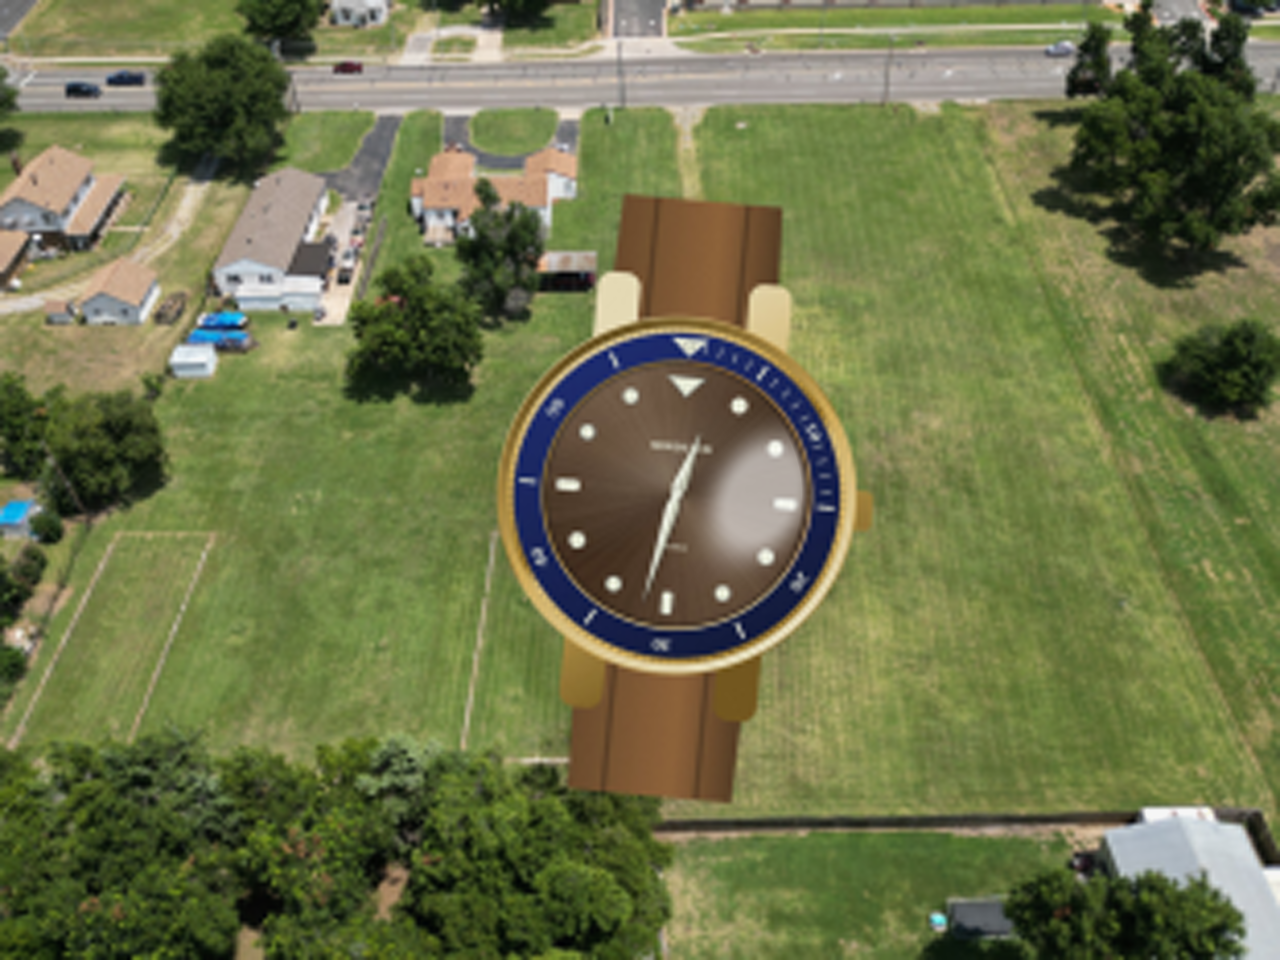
12:32
